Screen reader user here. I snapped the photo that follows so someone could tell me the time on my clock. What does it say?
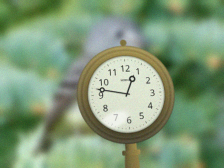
12:47
